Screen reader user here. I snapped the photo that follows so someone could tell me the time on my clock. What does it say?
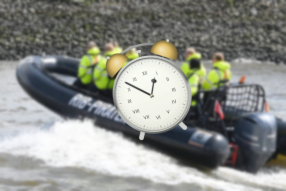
12:52
